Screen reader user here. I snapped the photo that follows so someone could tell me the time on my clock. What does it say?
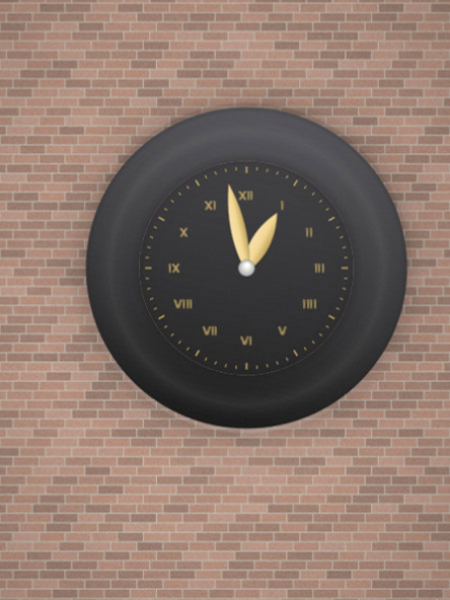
12:58
